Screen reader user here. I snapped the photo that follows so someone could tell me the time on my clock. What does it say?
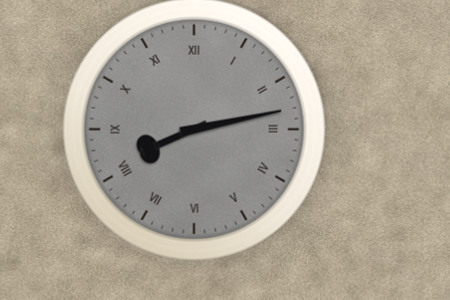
8:13
